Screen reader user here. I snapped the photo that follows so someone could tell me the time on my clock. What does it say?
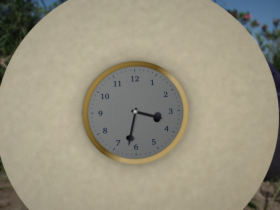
3:32
